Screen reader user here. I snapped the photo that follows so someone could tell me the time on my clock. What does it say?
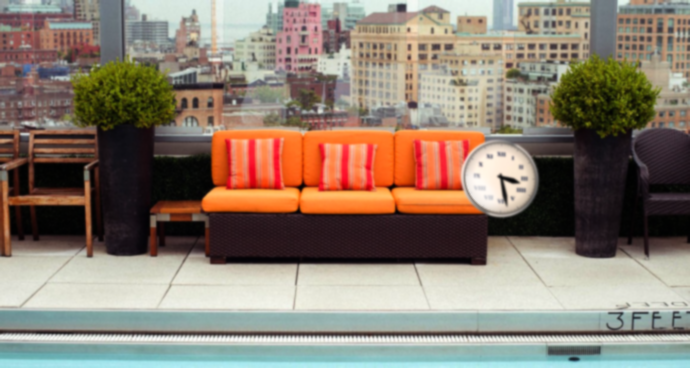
3:28
